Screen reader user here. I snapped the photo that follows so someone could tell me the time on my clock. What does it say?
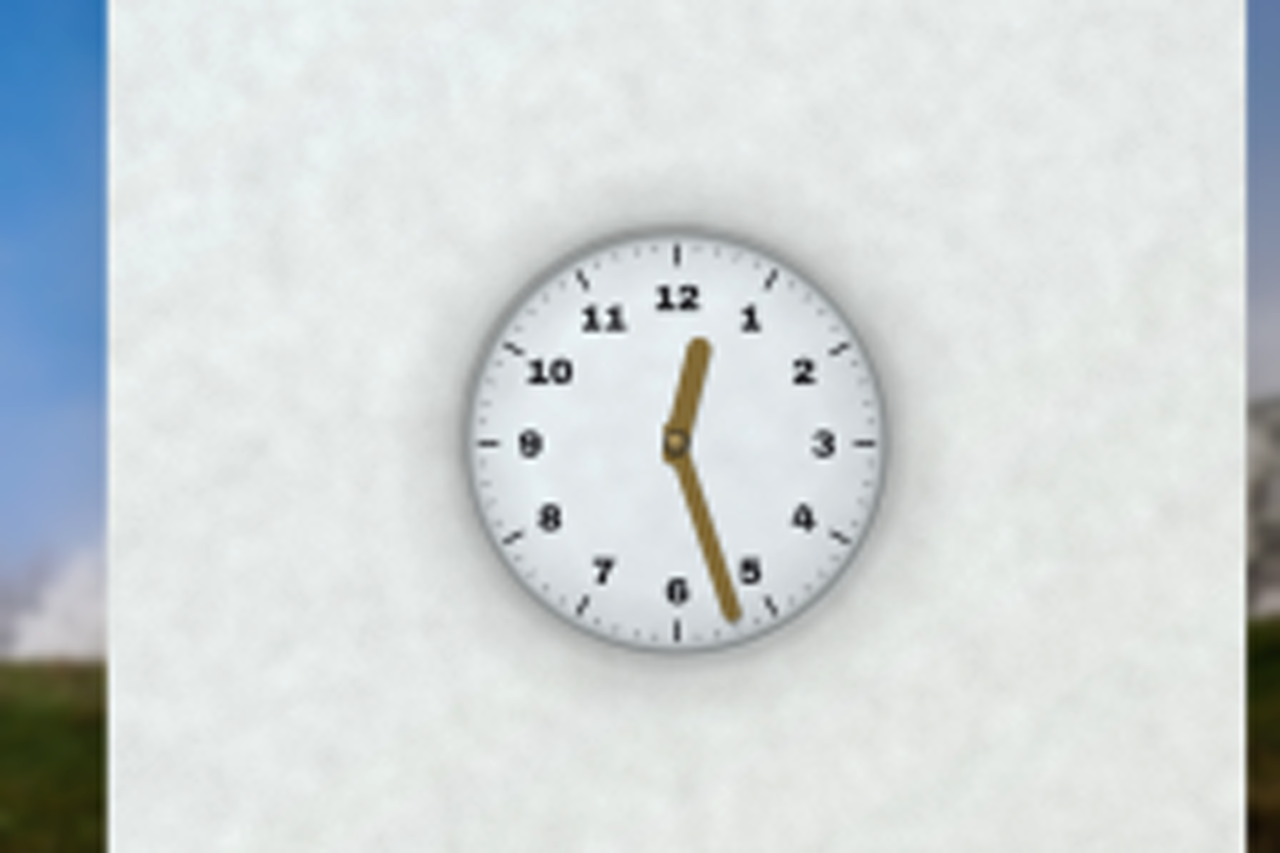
12:27
